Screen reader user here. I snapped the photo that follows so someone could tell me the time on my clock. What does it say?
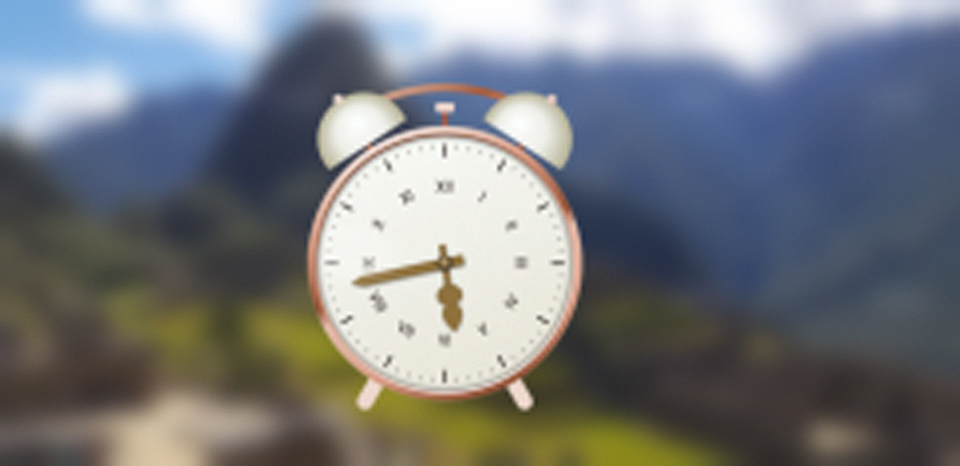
5:43
